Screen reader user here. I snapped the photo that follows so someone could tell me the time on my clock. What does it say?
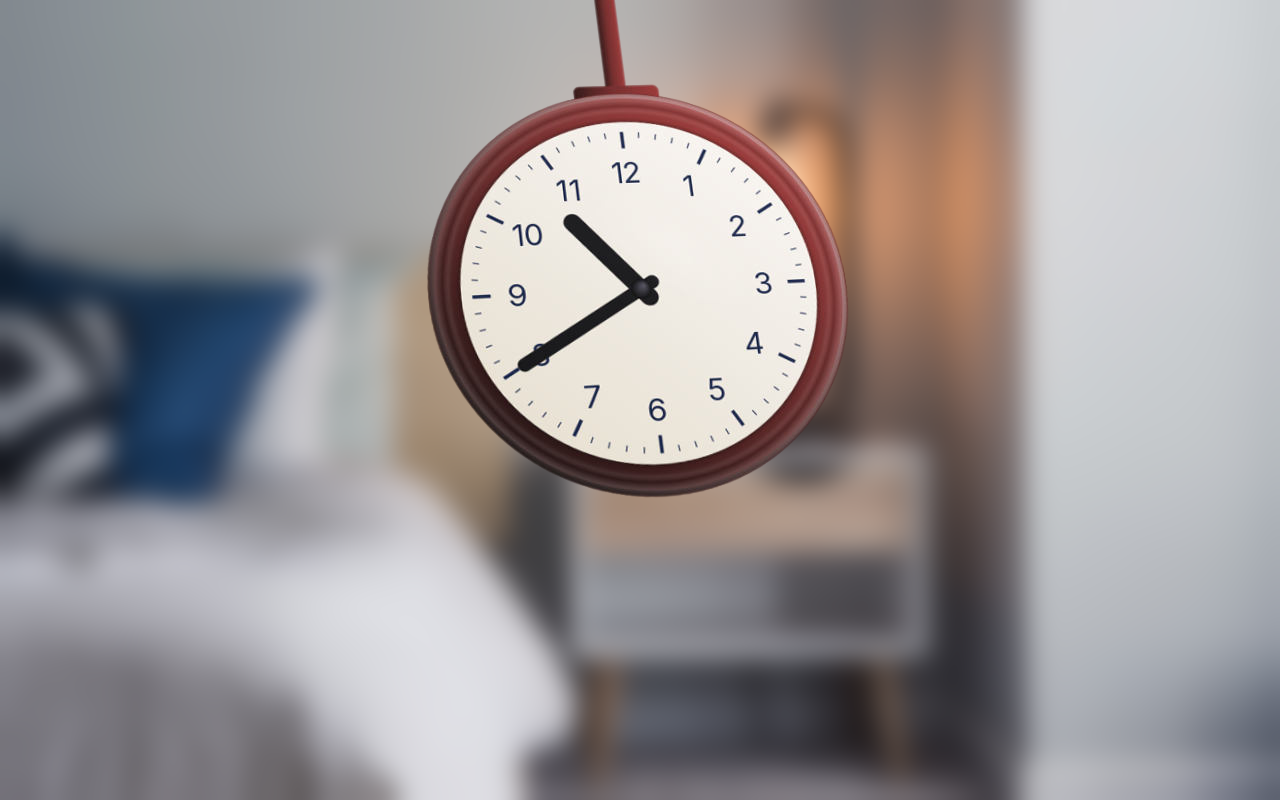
10:40
